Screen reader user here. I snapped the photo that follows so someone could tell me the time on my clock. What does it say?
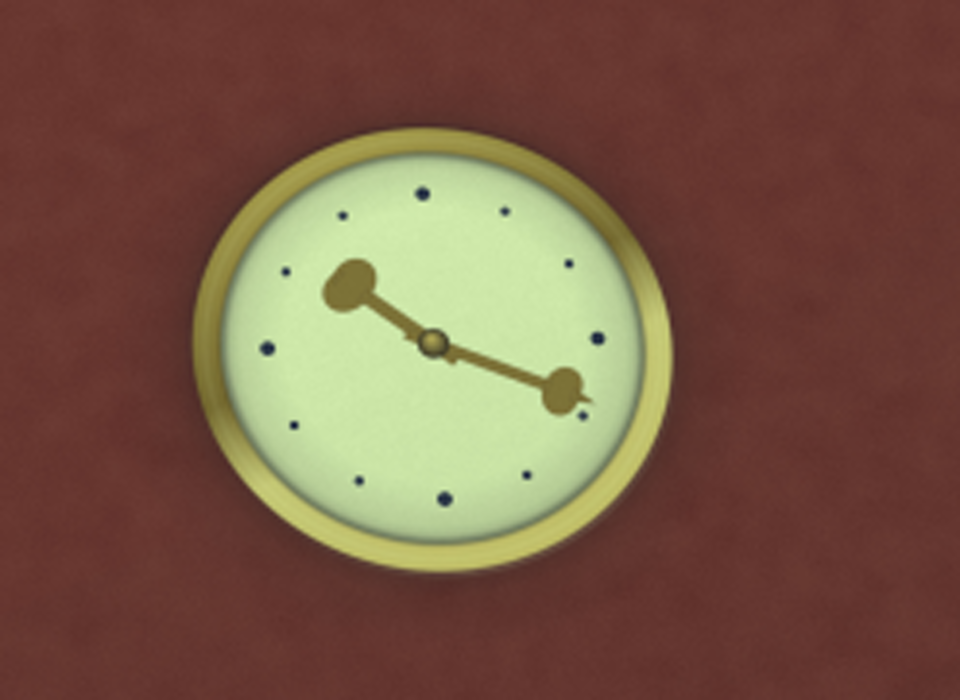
10:19
